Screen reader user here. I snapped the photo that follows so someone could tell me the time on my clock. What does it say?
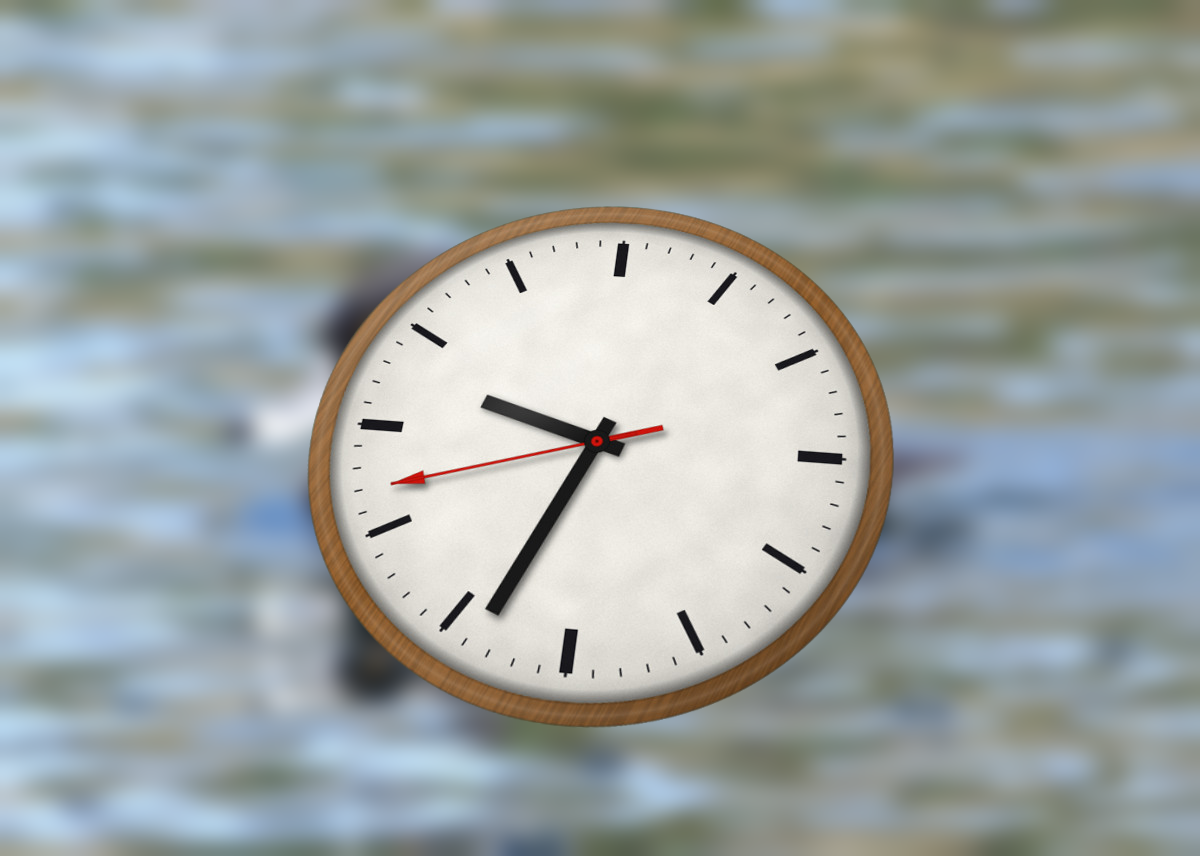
9:33:42
